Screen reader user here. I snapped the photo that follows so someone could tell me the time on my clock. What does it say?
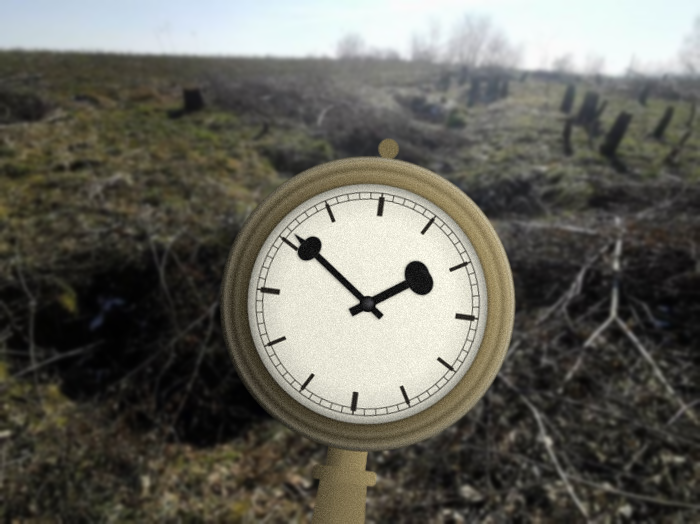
1:51
